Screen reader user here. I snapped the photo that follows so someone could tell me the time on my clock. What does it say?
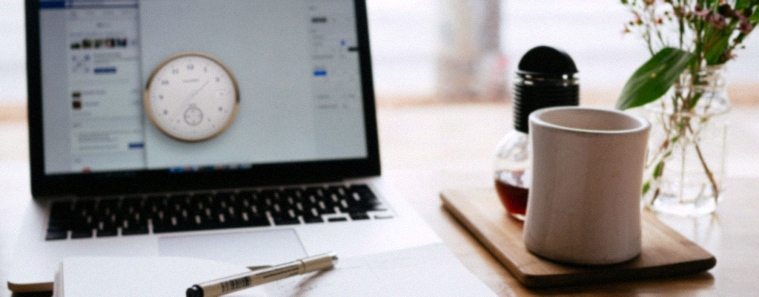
1:37
